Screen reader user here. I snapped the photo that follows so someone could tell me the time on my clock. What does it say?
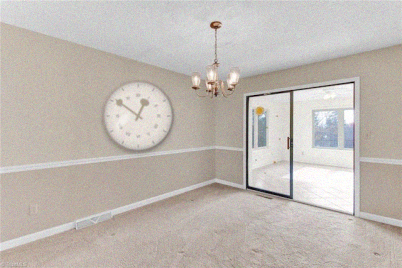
12:51
